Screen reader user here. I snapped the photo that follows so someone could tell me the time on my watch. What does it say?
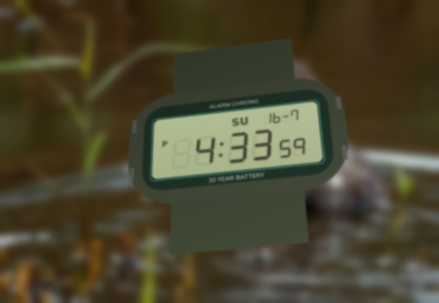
4:33:59
